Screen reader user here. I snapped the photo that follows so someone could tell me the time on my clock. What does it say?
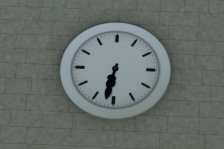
6:32
